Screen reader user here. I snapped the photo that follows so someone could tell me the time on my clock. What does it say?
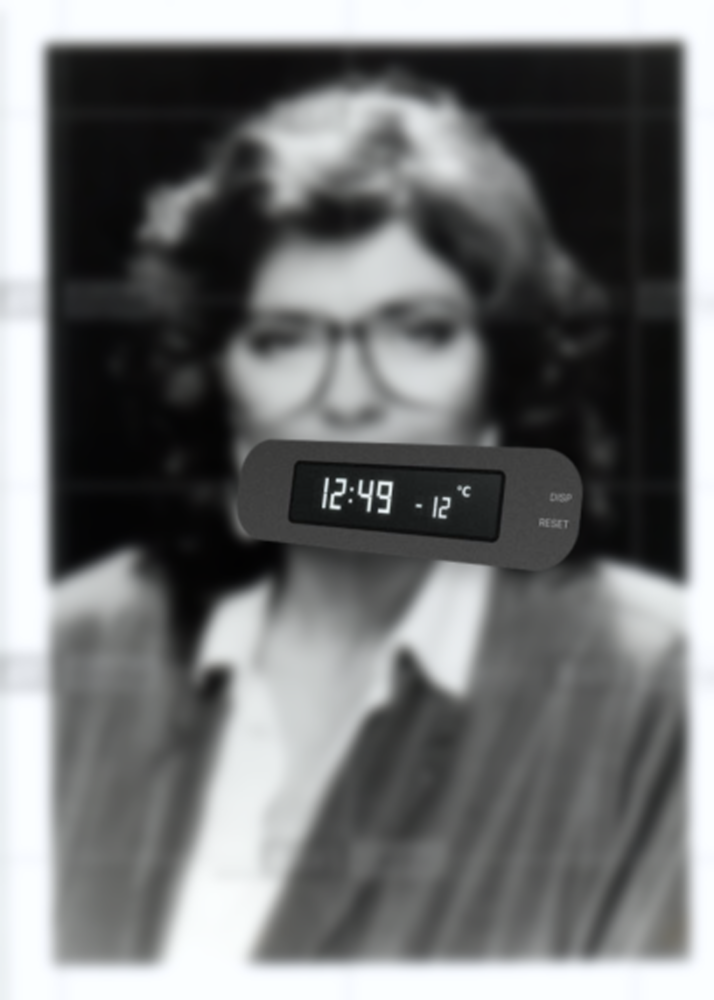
12:49
